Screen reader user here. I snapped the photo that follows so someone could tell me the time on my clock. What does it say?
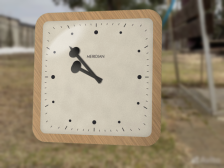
9:53
